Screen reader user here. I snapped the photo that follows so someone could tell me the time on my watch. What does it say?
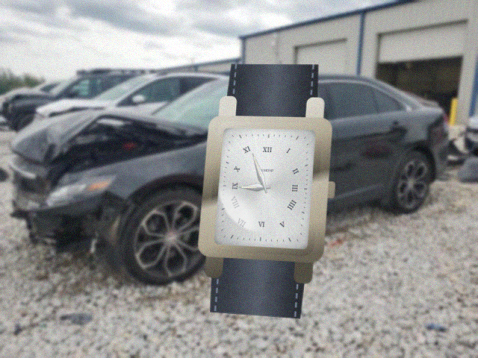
8:56
